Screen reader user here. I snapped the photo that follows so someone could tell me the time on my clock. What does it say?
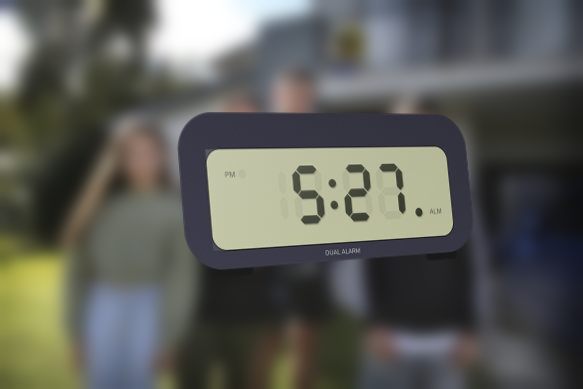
5:27
